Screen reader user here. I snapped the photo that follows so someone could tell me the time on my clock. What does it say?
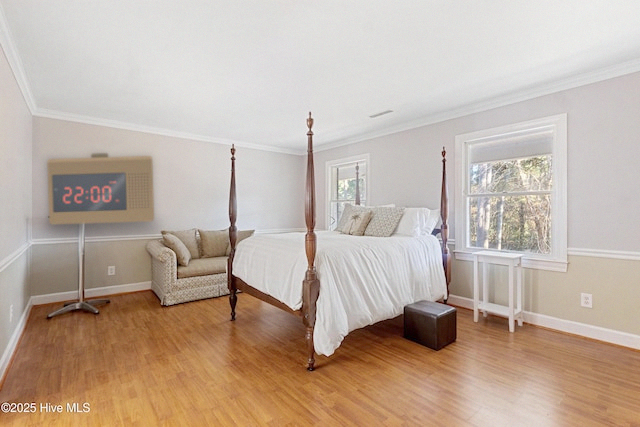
22:00
